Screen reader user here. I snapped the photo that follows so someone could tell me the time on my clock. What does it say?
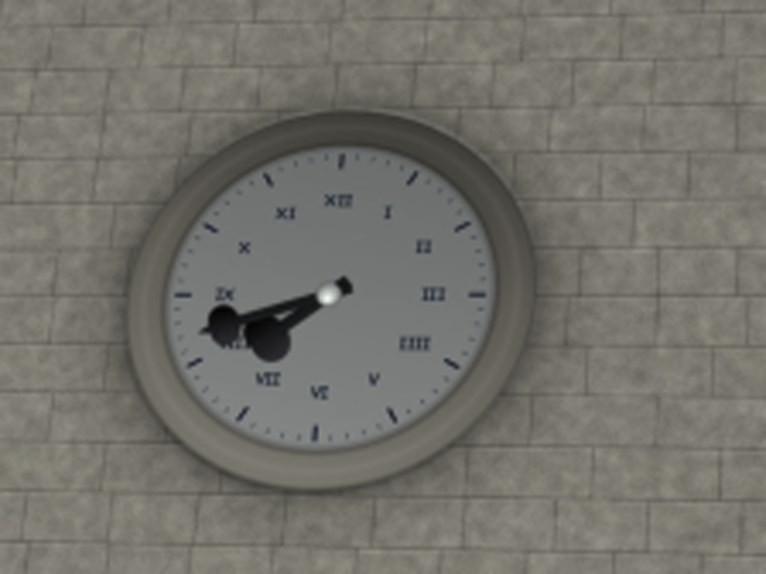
7:42
